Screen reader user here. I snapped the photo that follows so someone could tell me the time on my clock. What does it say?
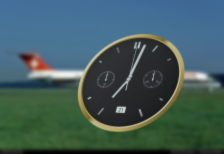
7:02
